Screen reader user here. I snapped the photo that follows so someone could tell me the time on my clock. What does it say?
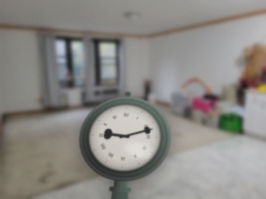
9:12
